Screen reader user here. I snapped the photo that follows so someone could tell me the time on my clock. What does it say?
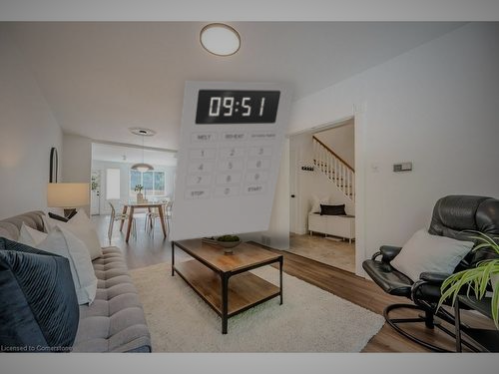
9:51
